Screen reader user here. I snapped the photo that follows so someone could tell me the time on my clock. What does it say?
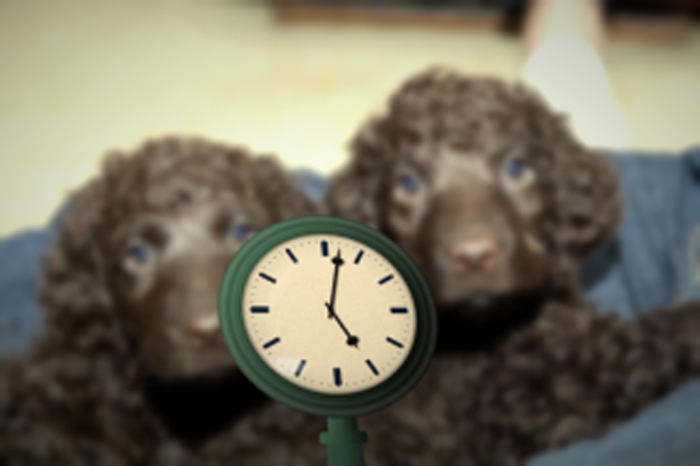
5:02
